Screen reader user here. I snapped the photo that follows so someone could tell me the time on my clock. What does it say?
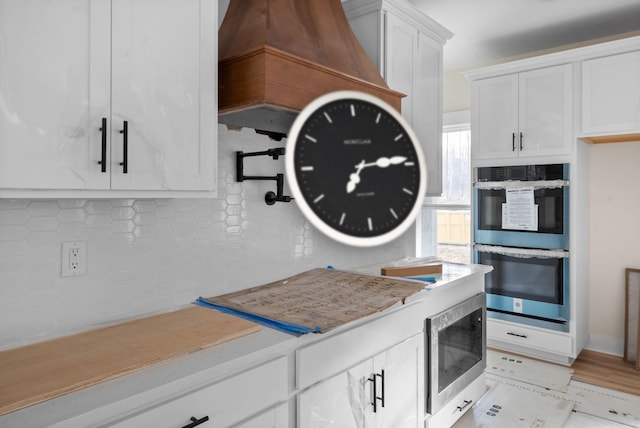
7:14
